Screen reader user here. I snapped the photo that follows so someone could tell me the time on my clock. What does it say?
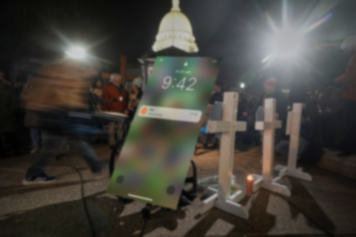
9:42
